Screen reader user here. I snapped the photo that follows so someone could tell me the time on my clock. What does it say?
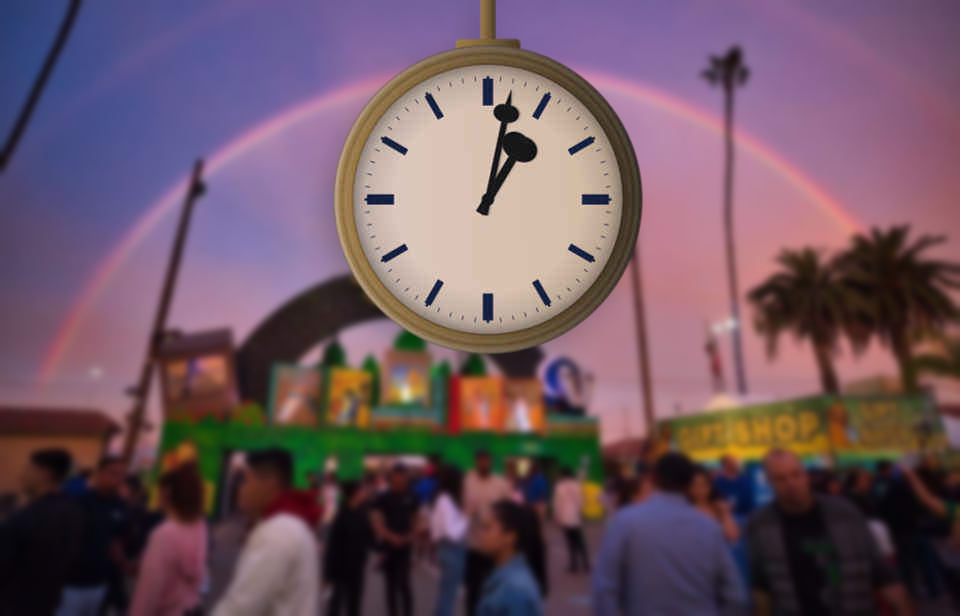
1:02
